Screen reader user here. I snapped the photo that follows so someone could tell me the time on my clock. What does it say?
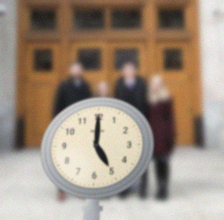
5:00
